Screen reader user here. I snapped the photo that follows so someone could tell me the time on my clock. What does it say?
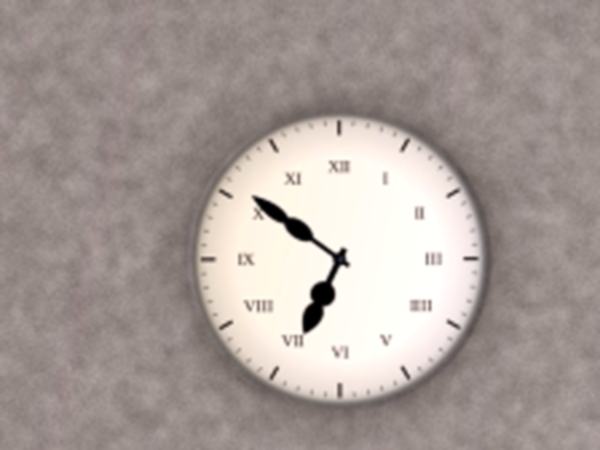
6:51
